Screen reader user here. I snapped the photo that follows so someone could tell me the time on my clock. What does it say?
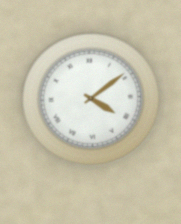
4:09
